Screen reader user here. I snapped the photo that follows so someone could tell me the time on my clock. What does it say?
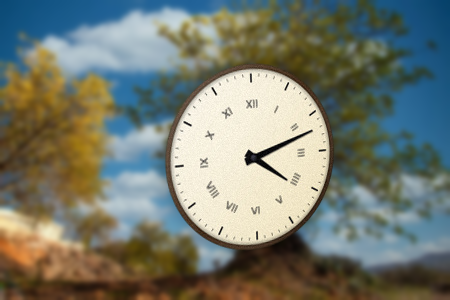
4:12
